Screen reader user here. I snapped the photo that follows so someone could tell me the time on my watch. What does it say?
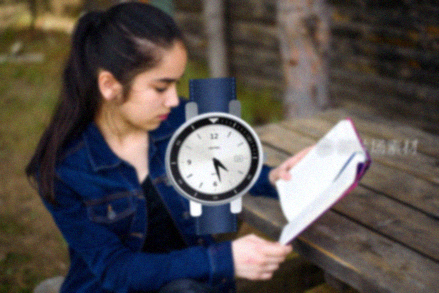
4:28
